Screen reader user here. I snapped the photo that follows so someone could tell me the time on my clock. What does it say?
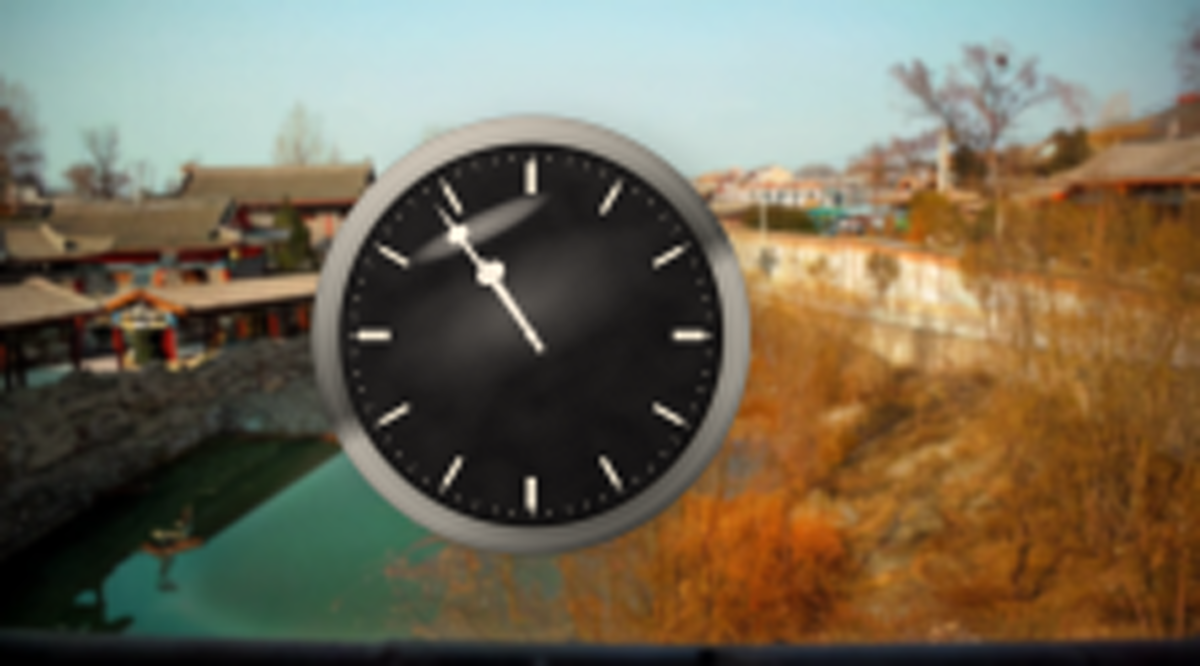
10:54
